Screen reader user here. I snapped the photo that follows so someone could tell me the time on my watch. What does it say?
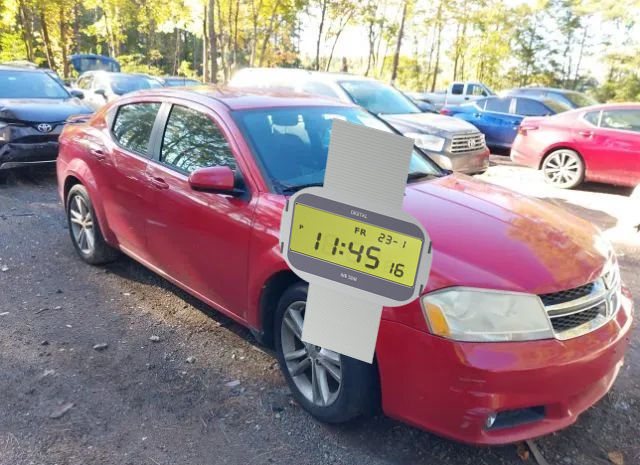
11:45:16
